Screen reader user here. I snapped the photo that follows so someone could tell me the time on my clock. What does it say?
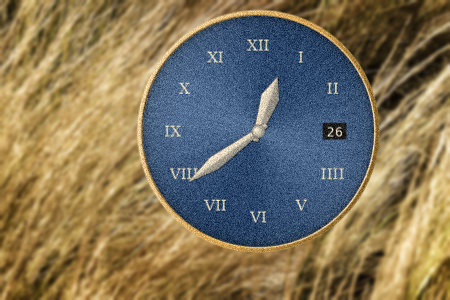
12:39
